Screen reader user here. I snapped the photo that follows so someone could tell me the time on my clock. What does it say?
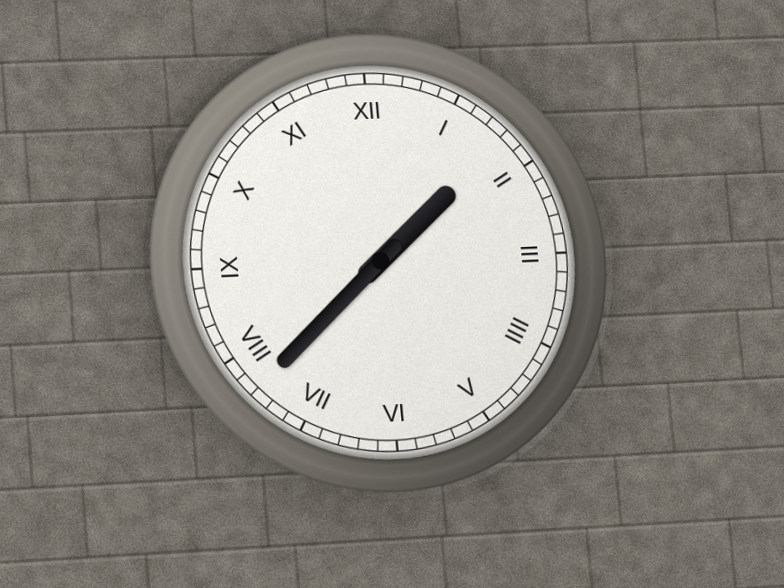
1:38
